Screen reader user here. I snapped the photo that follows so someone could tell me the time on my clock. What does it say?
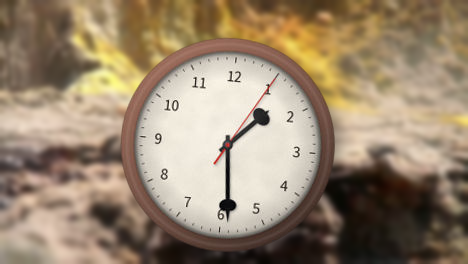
1:29:05
